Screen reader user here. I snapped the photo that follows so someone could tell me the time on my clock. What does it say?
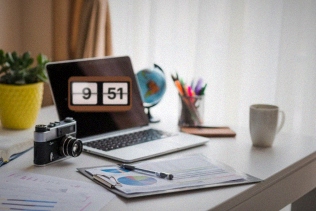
9:51
